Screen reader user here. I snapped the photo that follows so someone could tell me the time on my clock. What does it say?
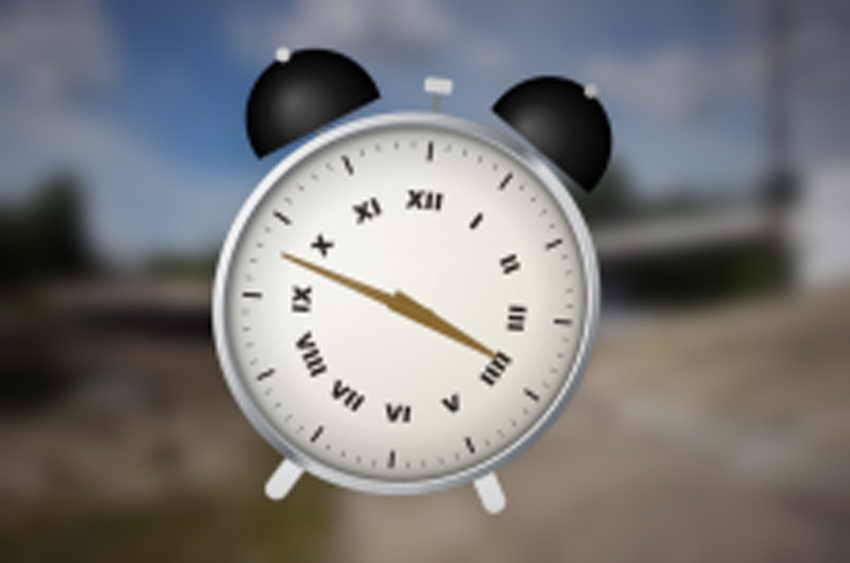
3:48
